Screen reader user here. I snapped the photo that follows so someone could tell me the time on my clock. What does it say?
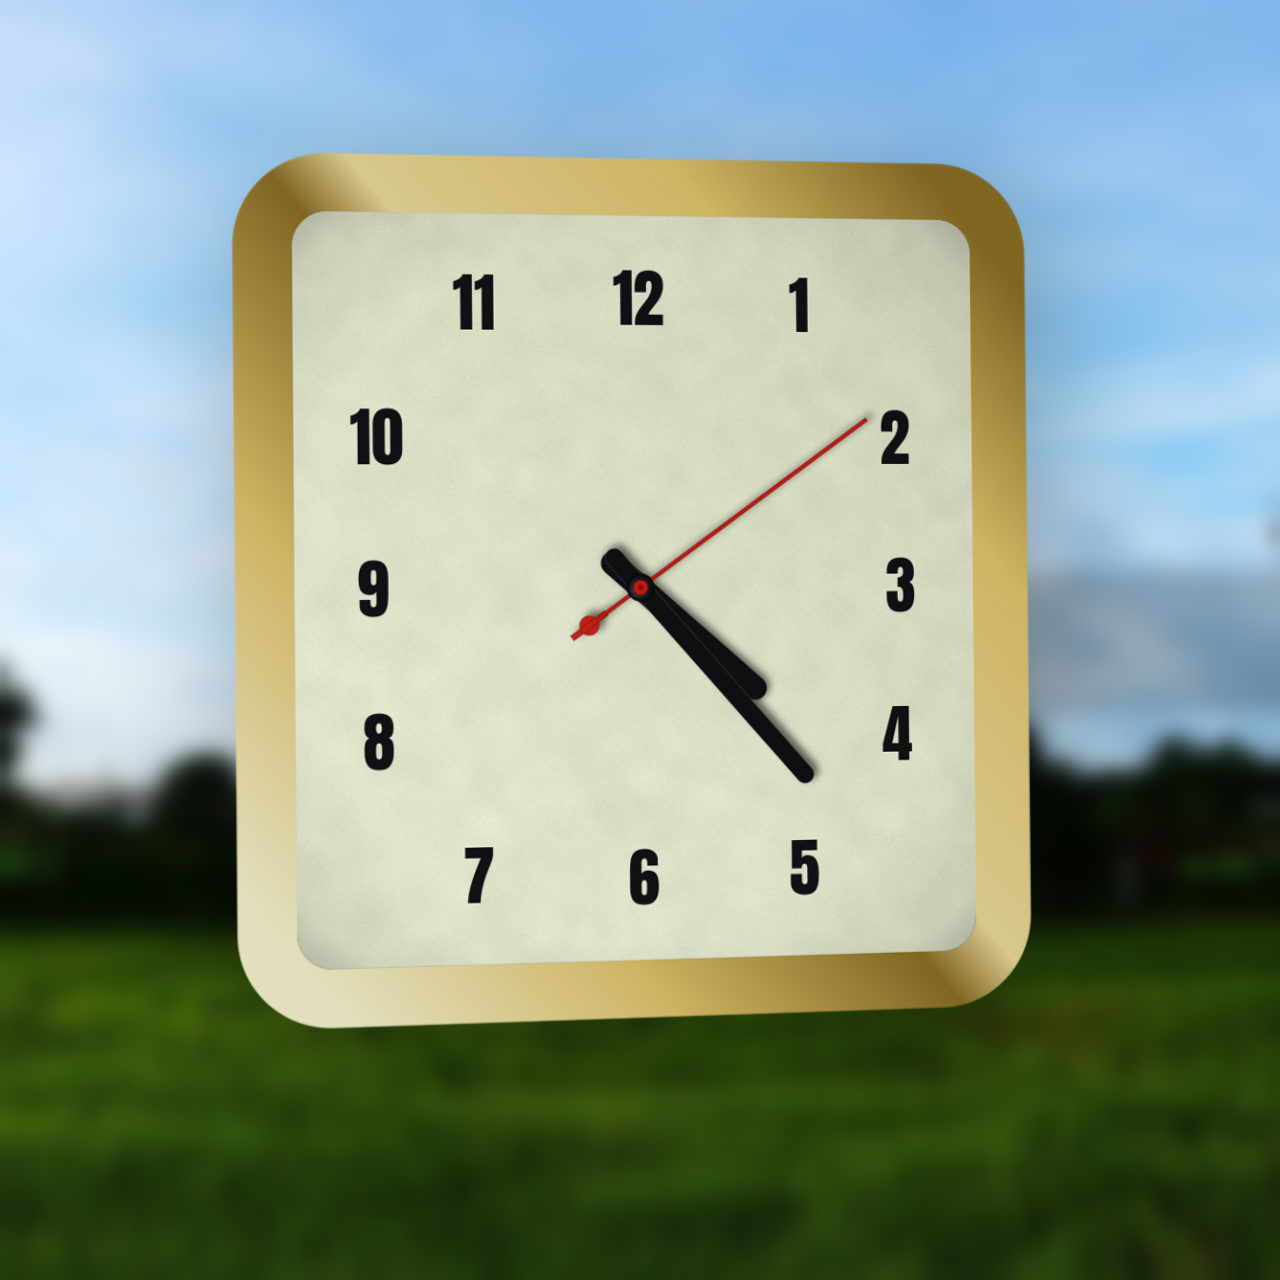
4:23:09
